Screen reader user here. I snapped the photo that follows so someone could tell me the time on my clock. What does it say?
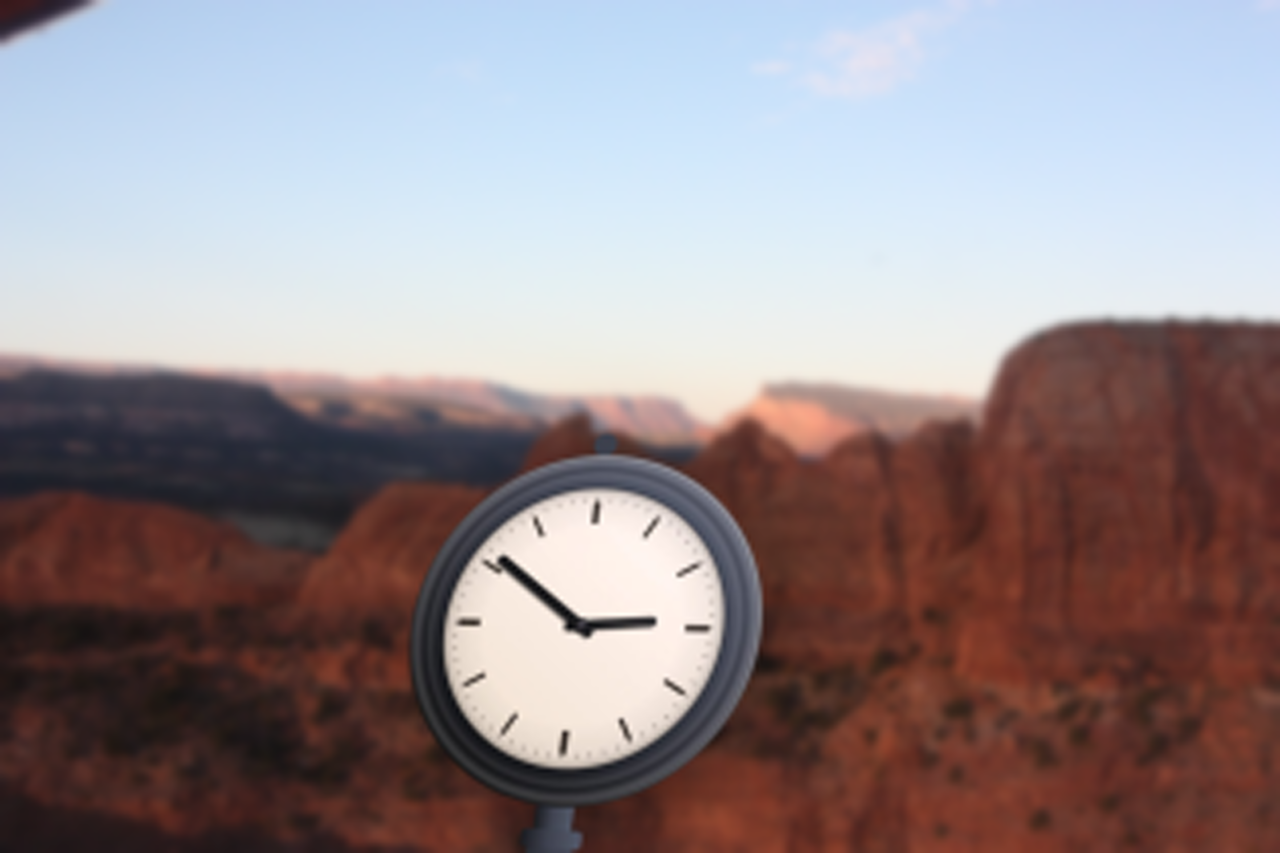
2:51
